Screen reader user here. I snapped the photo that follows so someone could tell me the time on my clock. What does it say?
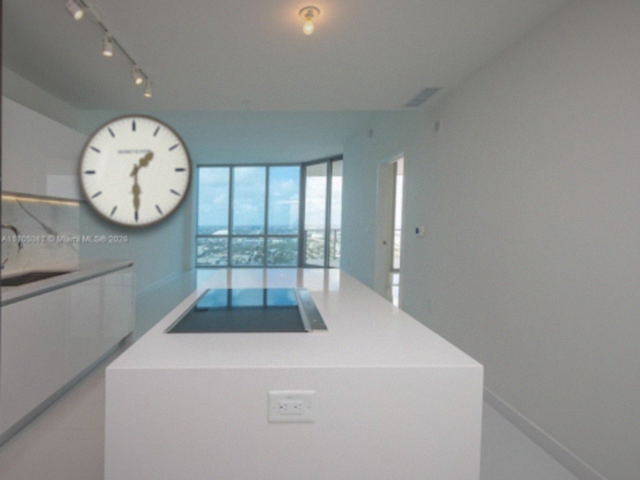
1:30
